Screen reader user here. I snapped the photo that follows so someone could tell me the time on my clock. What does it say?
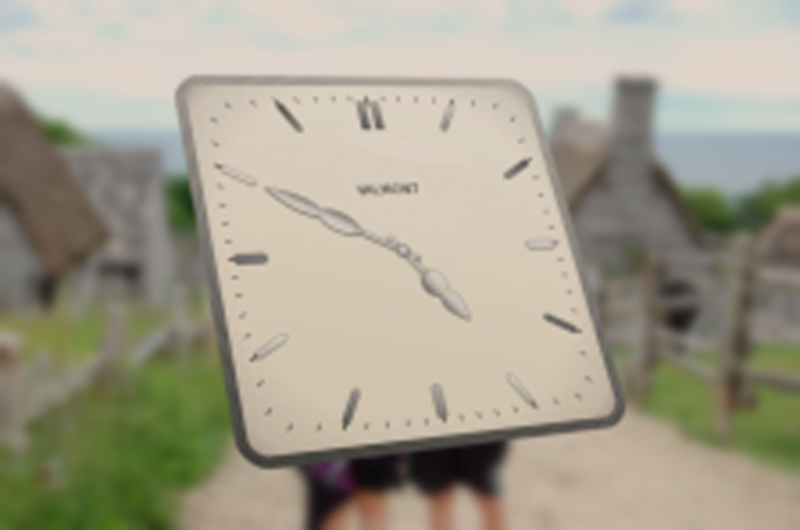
4:50
